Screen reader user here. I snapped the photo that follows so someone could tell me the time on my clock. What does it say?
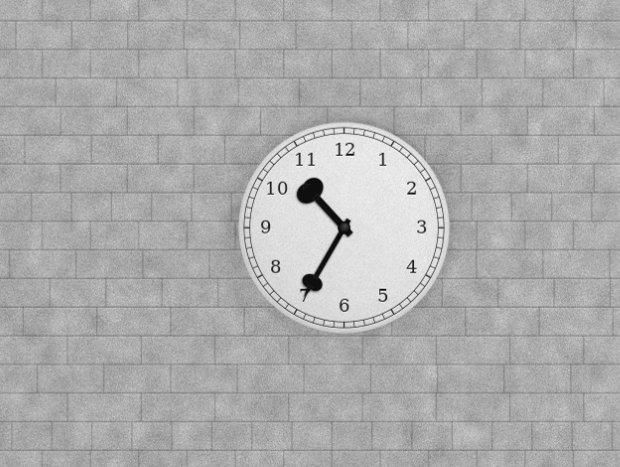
10:35
